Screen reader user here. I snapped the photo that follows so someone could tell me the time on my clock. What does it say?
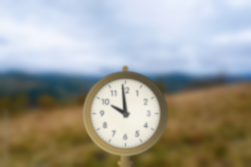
9:59
